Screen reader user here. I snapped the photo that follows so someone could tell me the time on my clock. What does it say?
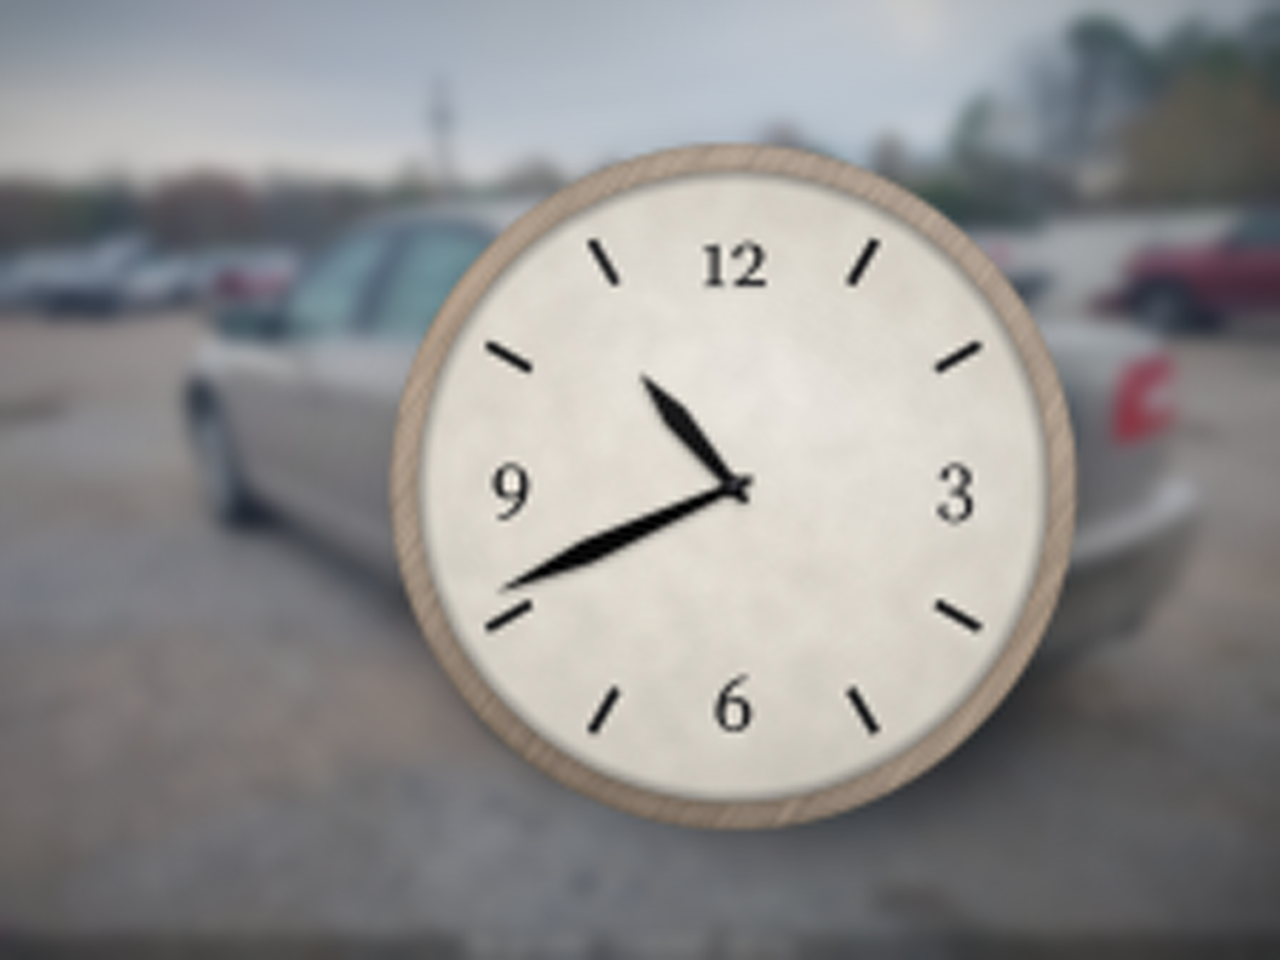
10:41
